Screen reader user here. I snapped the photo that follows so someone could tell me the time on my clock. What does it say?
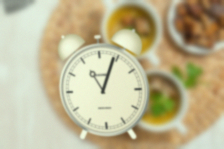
11:04
